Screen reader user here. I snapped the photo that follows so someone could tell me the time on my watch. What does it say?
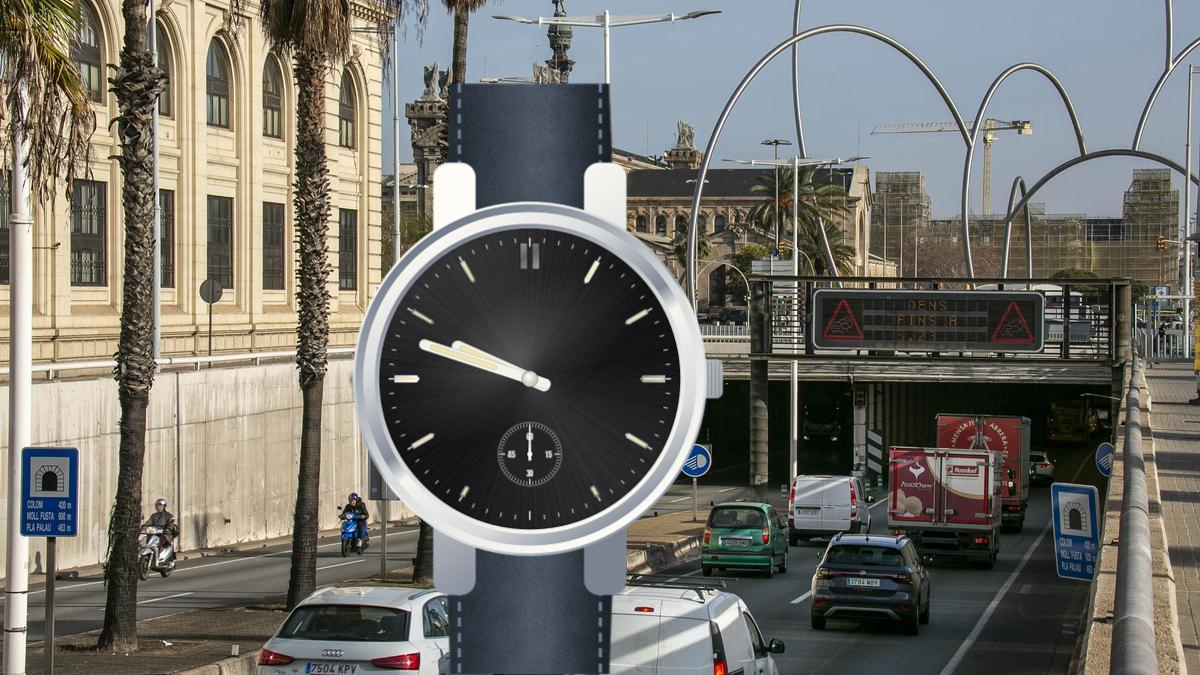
9:48
